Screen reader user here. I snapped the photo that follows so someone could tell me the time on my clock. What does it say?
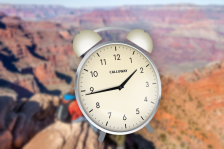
1:44
